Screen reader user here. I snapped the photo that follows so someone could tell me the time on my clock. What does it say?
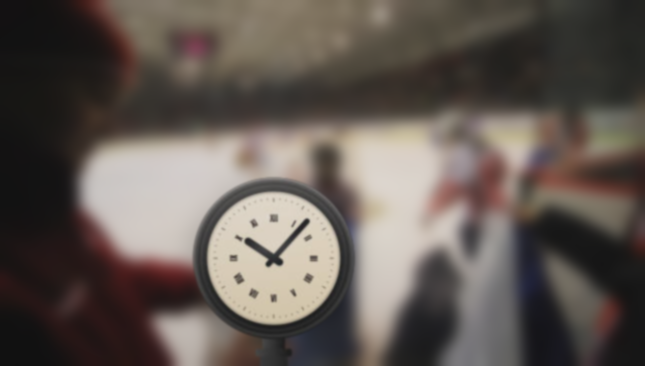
10:07
